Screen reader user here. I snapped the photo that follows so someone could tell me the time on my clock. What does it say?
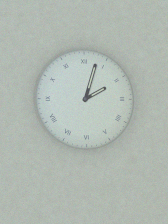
2:03
